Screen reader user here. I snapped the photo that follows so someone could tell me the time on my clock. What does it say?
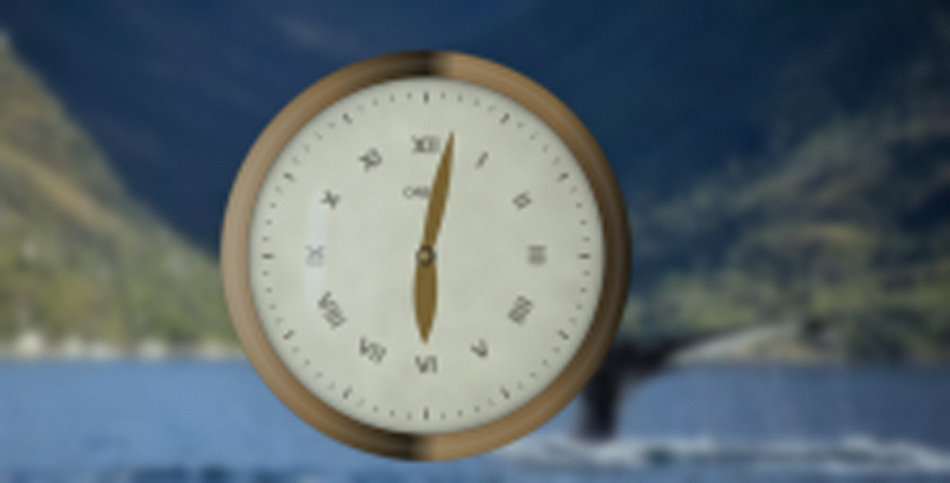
6:02
